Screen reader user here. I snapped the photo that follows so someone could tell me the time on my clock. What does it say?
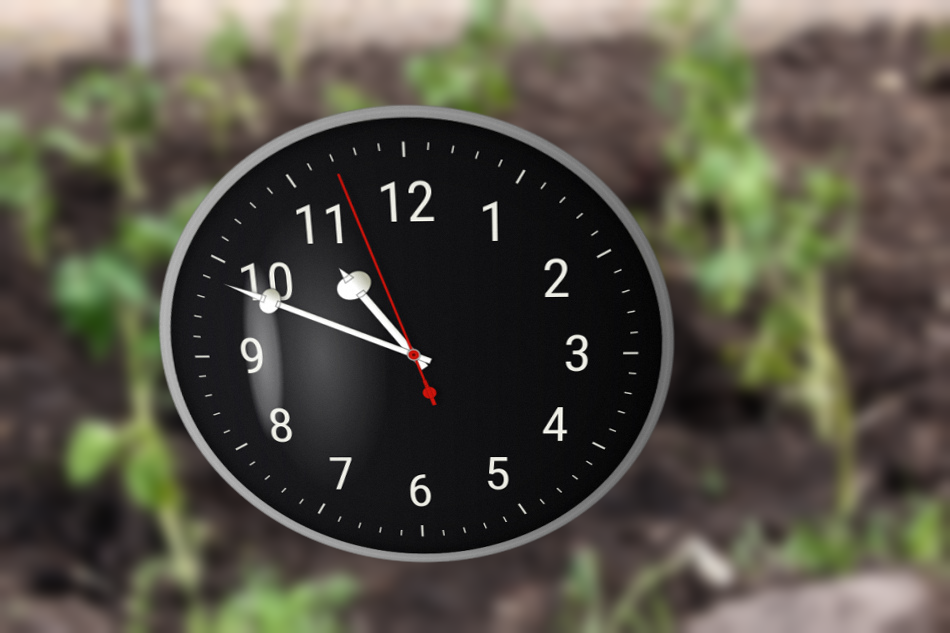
10:48:57
